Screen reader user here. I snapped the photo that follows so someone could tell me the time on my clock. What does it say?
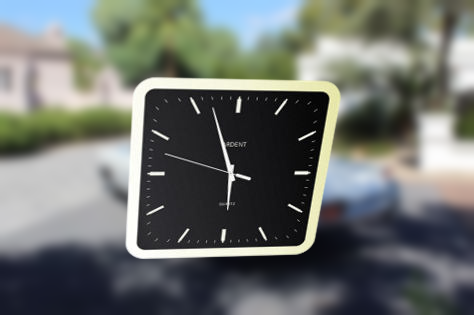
5:56:48
